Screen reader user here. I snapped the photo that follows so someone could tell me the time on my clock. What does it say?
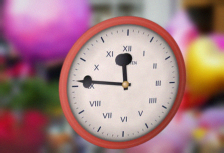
11:46
